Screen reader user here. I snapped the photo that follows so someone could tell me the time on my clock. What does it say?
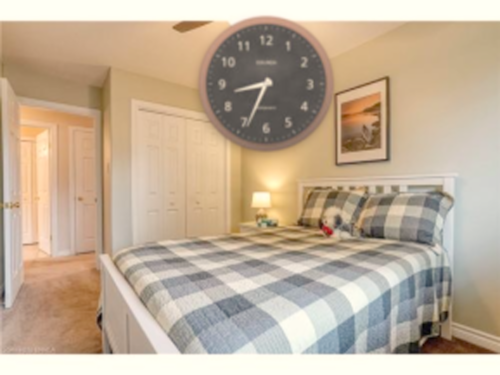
8:34
